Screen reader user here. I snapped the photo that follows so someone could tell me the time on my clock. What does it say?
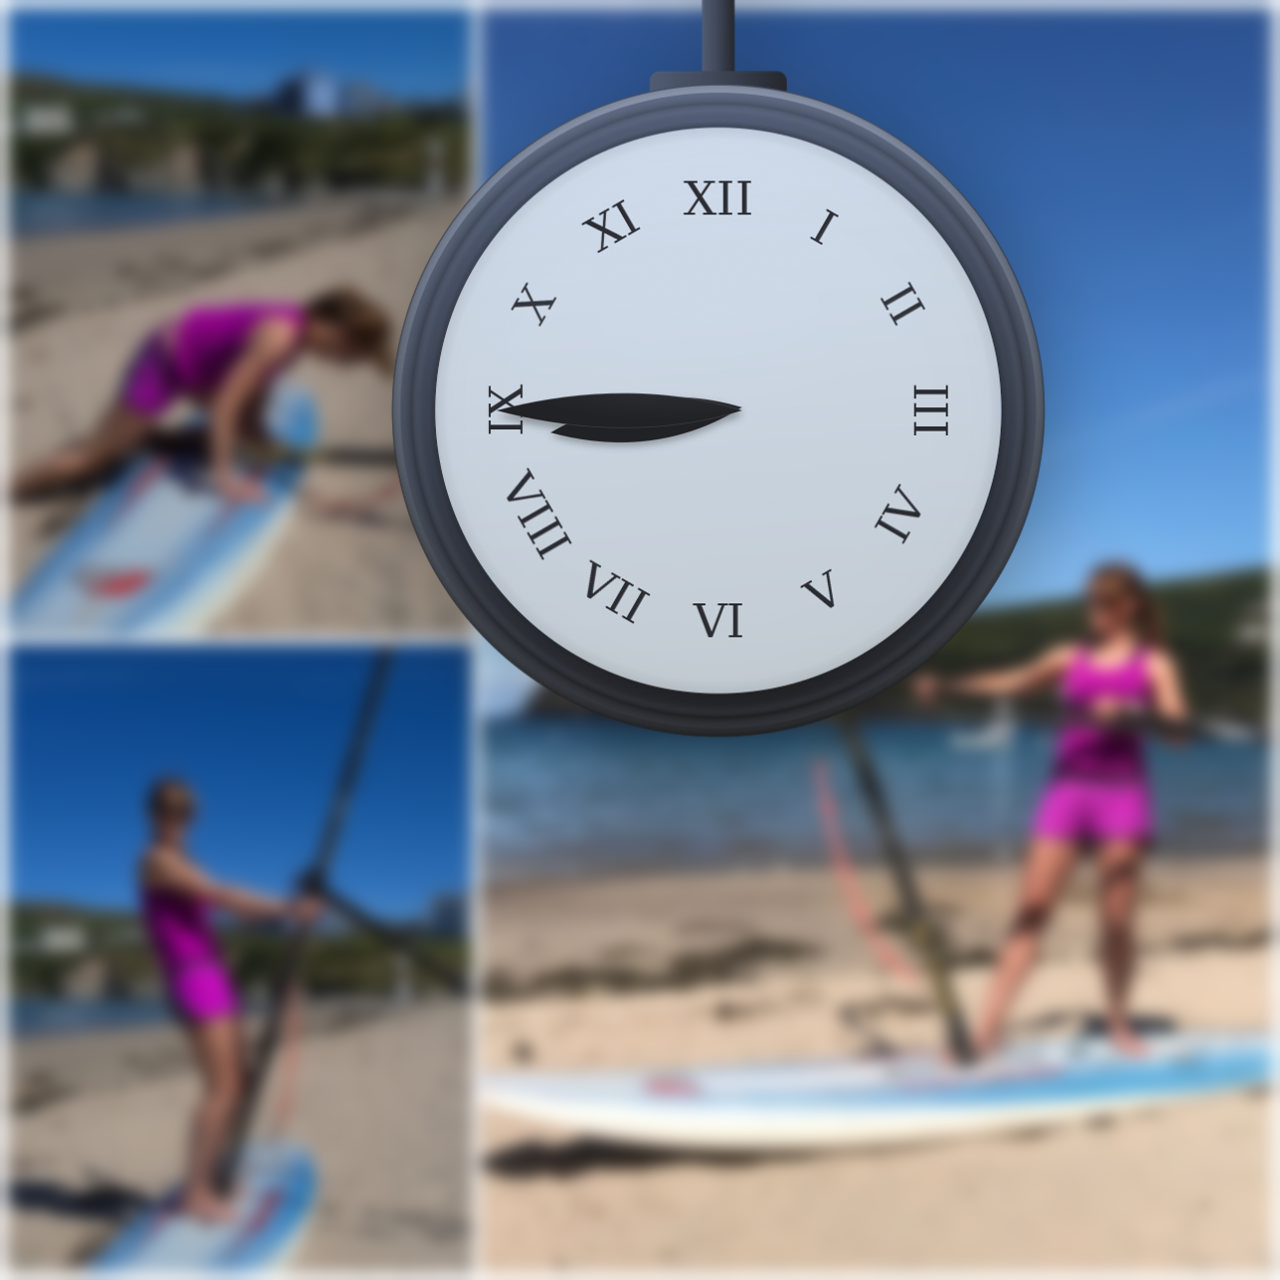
8:45
